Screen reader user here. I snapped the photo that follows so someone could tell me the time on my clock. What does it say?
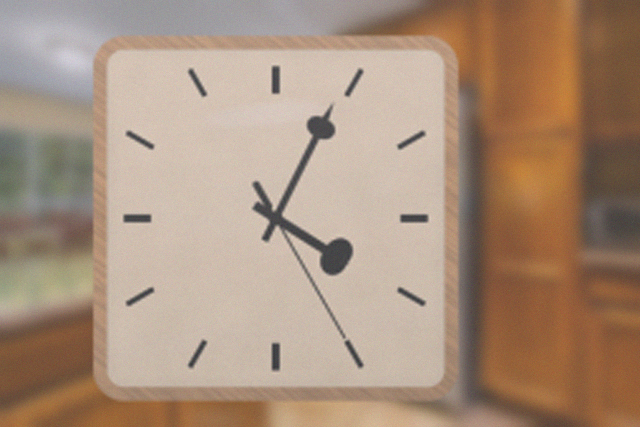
4:04:25
